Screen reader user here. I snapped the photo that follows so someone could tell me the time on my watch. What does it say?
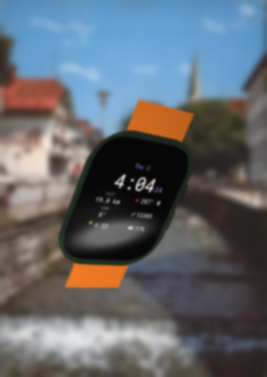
4:04
